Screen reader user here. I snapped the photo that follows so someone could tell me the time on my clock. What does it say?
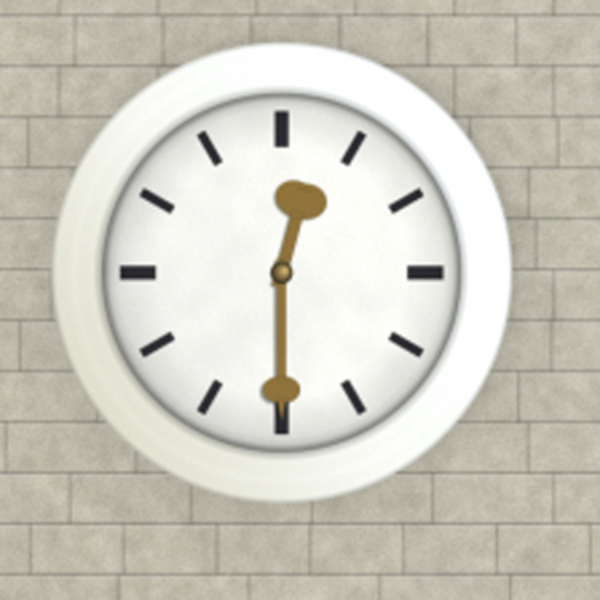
12:30
